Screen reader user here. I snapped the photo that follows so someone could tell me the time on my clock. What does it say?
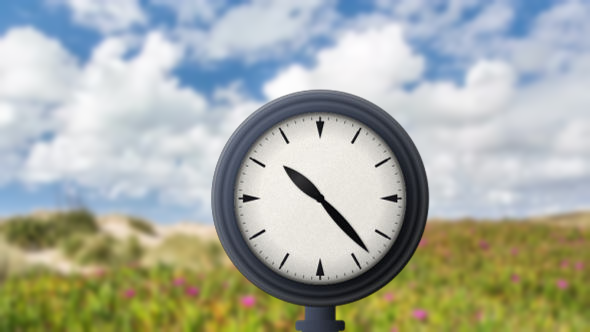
10:23
